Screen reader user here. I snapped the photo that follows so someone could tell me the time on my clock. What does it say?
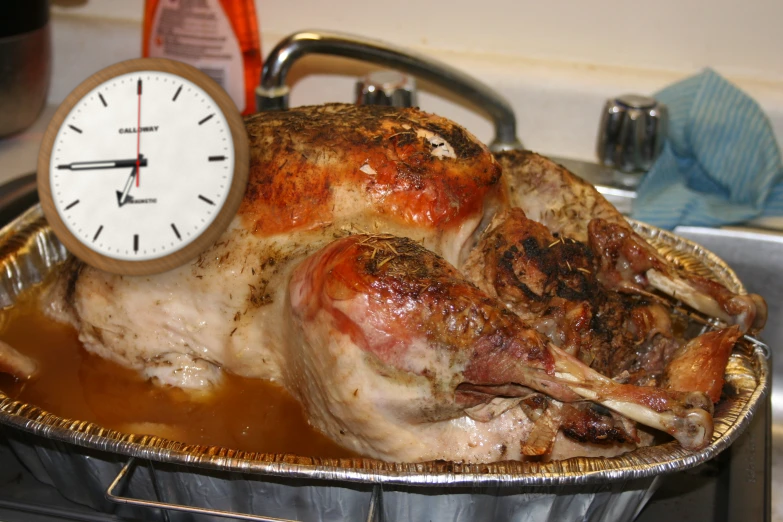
6:45:00
